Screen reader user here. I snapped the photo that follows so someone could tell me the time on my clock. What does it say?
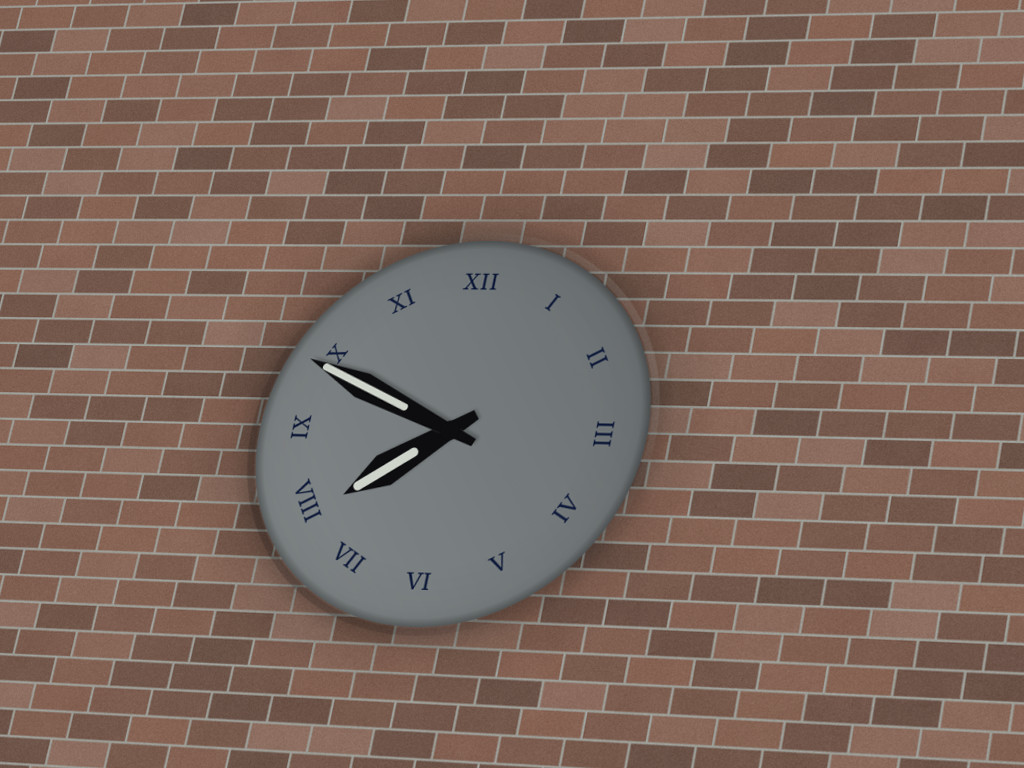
7:49
